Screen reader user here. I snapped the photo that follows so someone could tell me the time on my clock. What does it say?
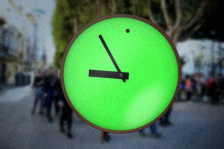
8:54
